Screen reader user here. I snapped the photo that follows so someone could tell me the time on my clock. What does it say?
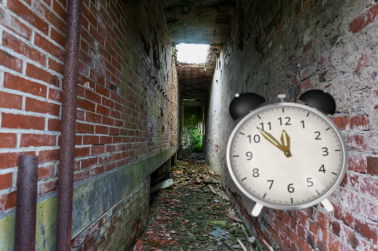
11:53
